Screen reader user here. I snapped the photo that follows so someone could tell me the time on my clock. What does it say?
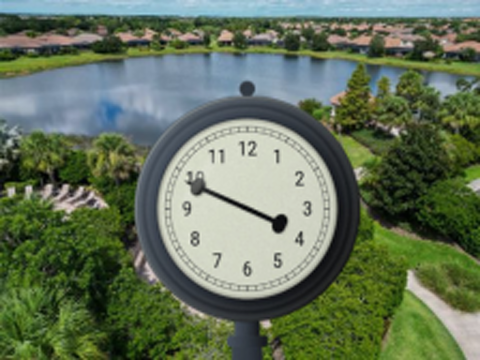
3:49
